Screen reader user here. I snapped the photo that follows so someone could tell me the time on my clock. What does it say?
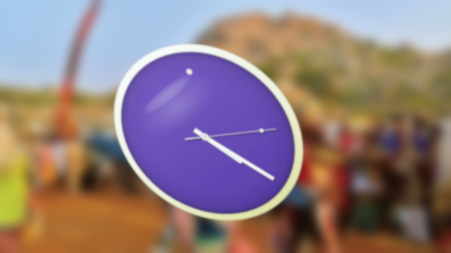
4:21:14
